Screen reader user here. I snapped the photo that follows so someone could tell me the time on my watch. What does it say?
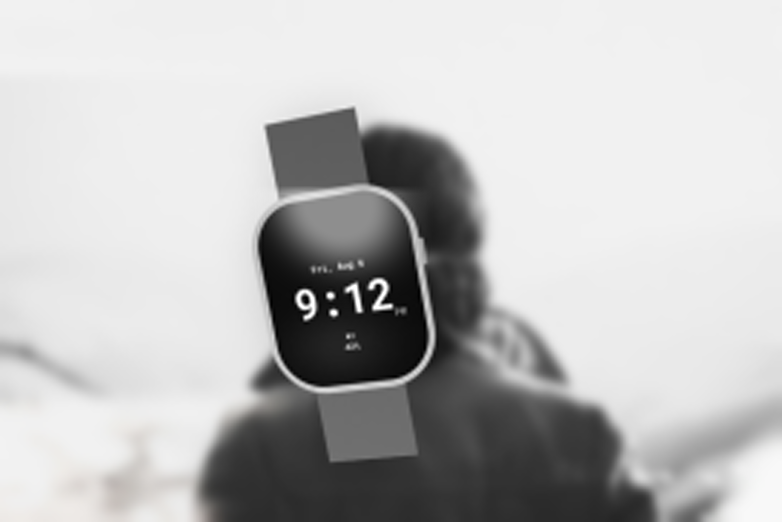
9:12
